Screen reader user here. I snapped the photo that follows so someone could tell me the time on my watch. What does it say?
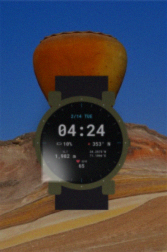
4:24
